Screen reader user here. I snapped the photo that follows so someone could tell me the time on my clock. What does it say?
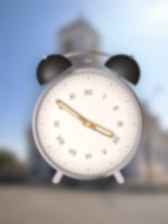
3:51
